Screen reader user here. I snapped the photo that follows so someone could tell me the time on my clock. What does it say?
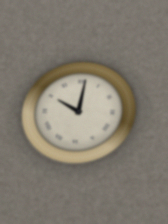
10:01
